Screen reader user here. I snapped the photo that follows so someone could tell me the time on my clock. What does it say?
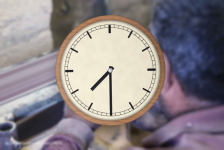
7:30
